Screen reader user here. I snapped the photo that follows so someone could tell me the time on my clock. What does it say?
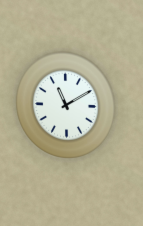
11:10
